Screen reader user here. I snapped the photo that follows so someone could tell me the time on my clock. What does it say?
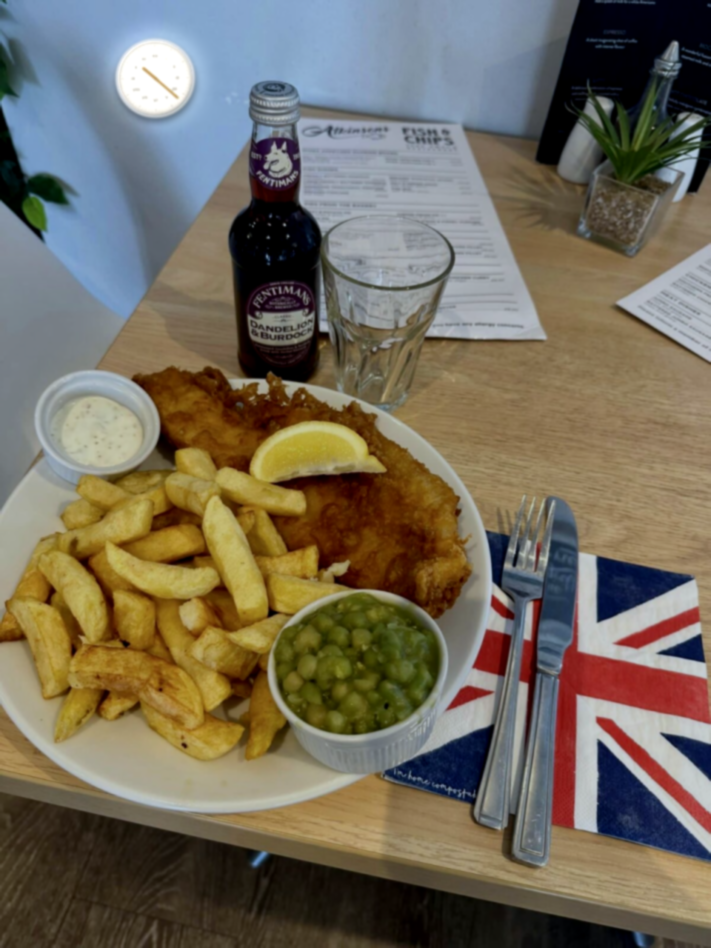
10:22
